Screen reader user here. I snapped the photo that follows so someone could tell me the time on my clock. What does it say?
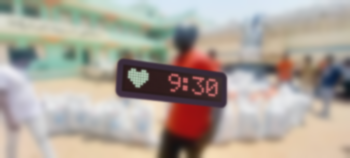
9:30
